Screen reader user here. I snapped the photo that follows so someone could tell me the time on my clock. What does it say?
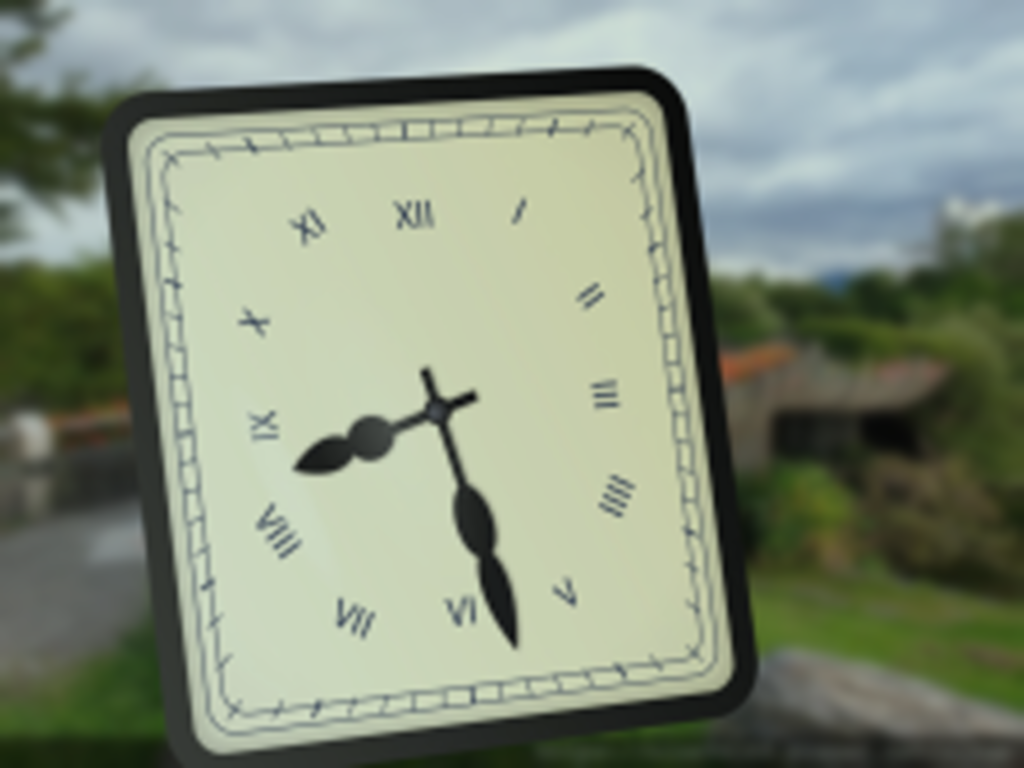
8:28
